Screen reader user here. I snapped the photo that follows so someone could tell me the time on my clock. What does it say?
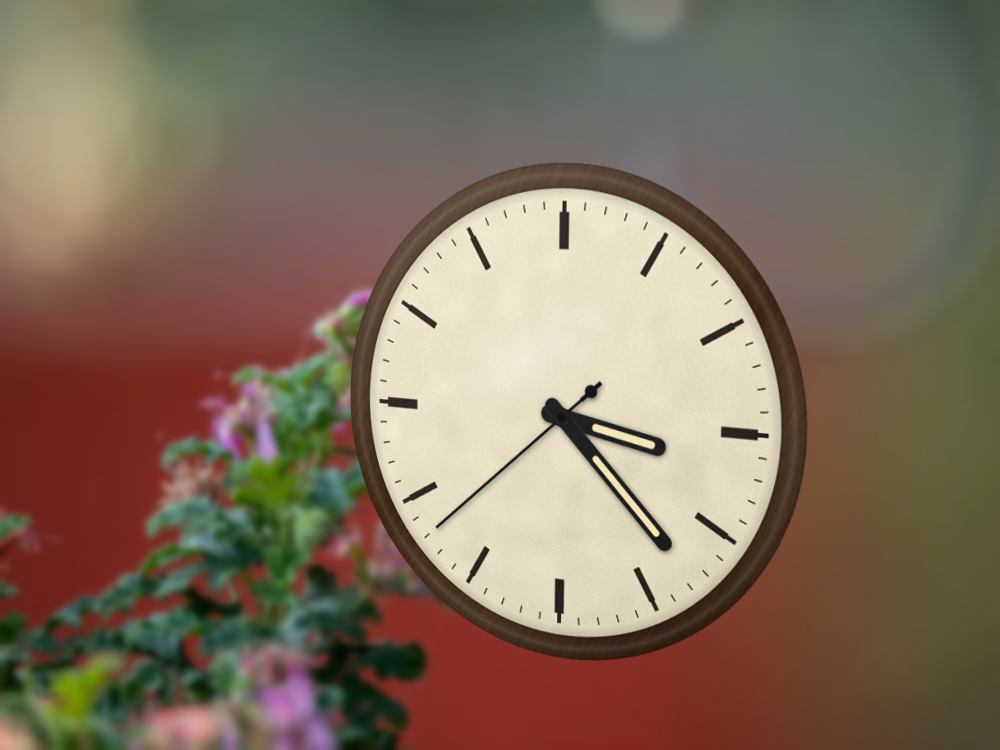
3:22:38
